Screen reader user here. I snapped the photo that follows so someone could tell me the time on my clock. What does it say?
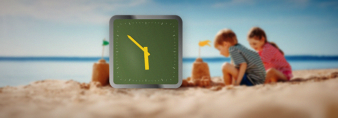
5:52
